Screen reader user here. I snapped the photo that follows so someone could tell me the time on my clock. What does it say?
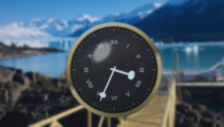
3:34
